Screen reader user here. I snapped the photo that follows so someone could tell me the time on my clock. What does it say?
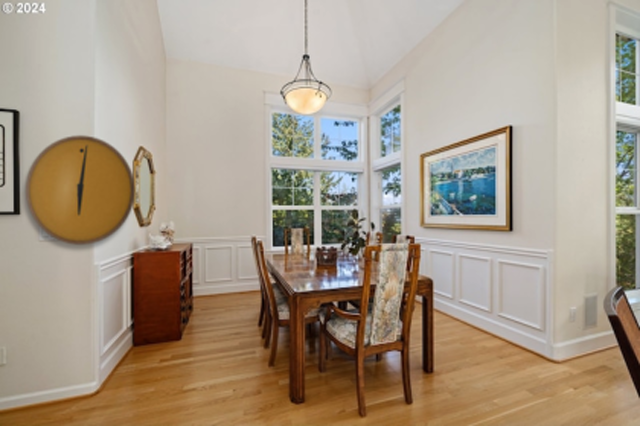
6:01
